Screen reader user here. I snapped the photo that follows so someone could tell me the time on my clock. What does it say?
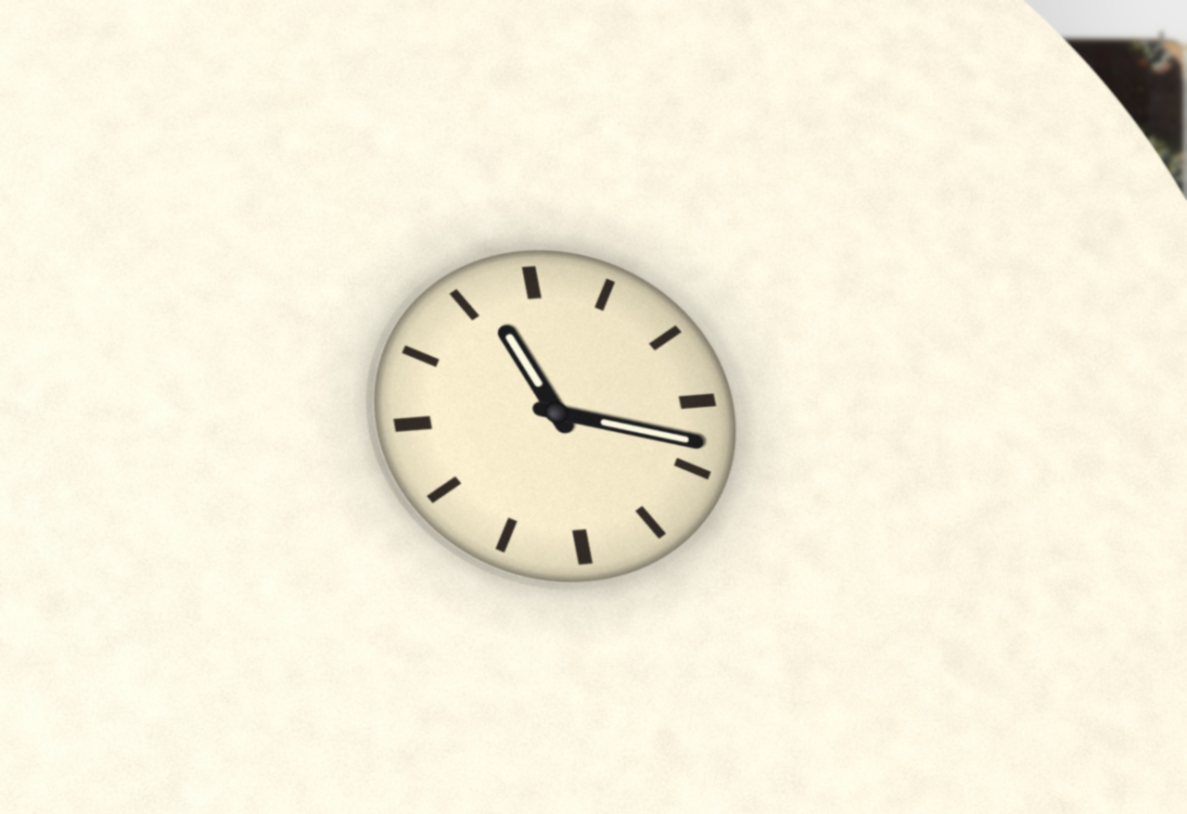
11:18
